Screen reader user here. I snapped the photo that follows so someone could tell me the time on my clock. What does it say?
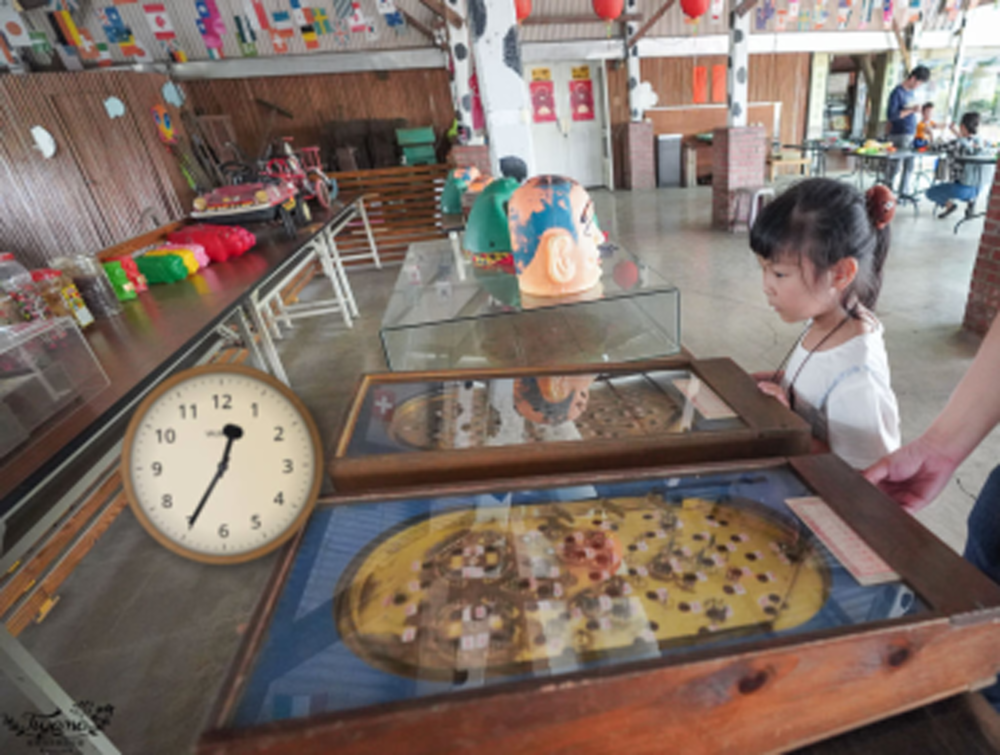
12:35
